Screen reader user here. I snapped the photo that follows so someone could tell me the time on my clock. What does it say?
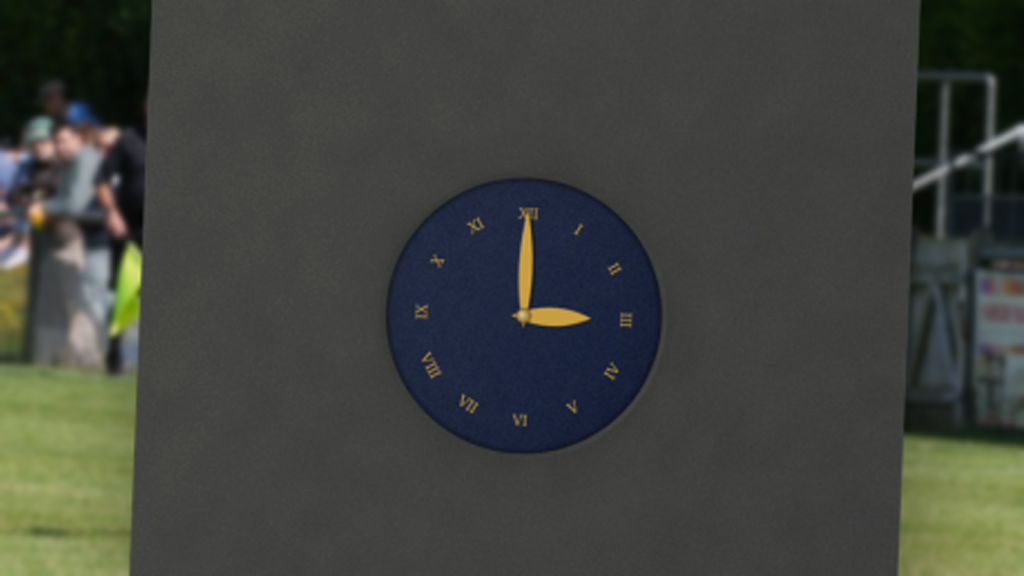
3:00
